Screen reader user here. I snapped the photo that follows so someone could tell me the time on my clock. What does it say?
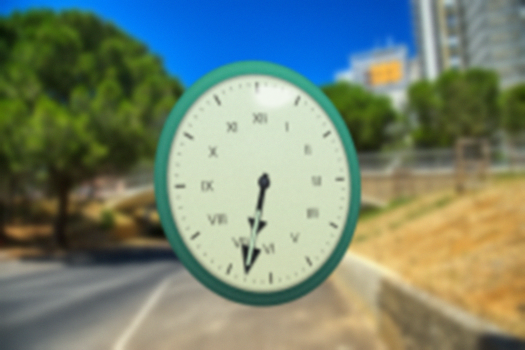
6:33
